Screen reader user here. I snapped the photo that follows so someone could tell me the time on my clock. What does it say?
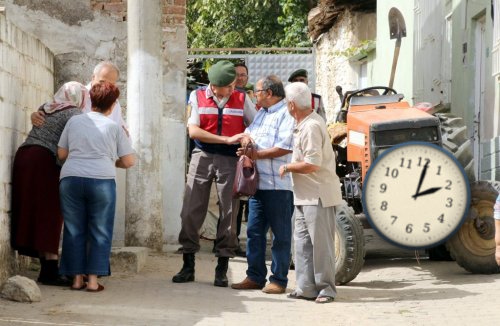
2:01
